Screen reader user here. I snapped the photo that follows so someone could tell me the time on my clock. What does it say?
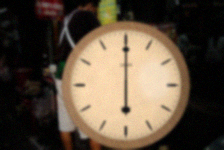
6:00
